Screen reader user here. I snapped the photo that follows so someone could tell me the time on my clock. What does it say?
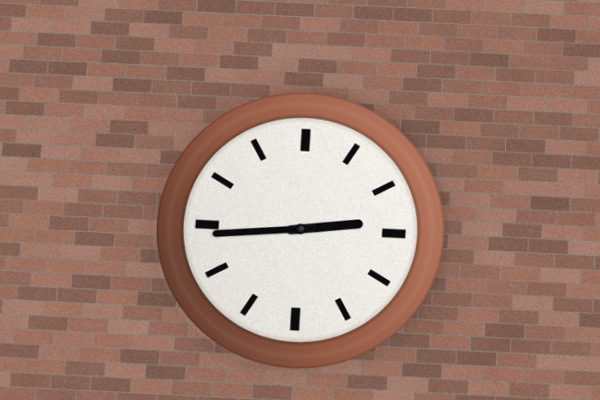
2:44
